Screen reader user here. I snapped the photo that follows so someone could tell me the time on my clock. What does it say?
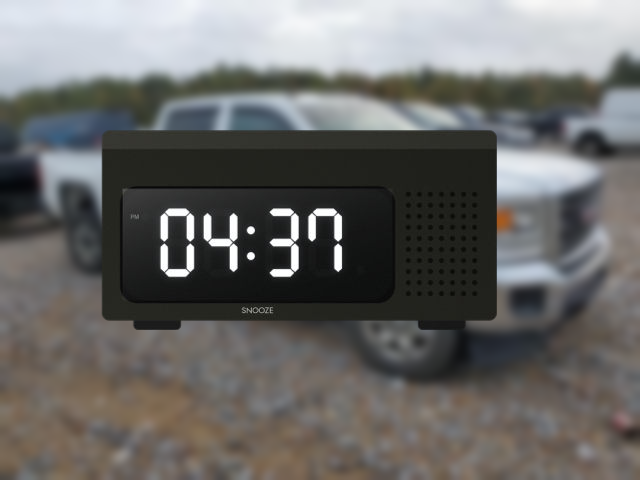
4:37
